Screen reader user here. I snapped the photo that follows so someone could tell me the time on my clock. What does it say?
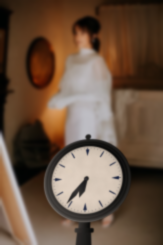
6:36
